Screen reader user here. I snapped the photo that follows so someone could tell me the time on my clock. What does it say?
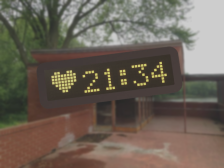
21:34
